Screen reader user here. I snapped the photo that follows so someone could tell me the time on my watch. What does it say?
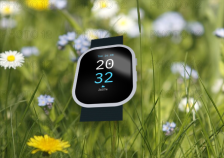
20:32
